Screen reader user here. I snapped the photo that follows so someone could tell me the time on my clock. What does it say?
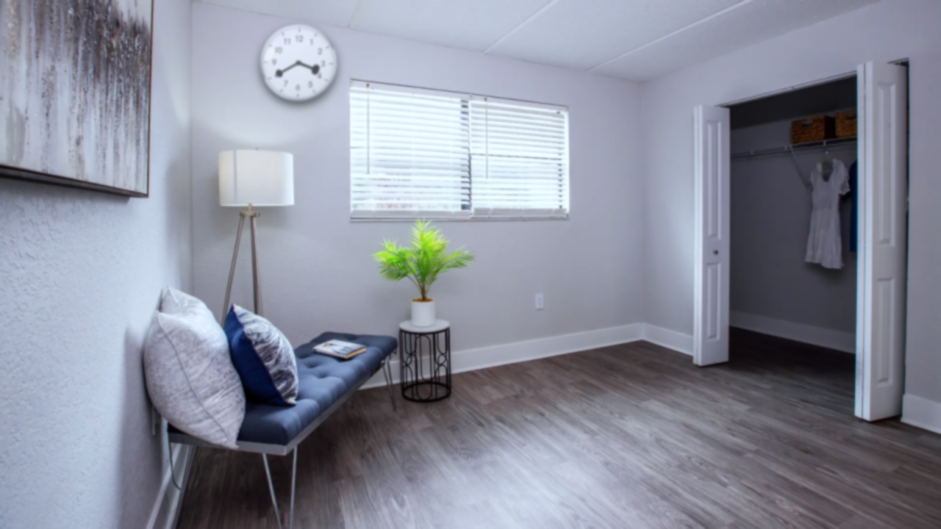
3:40
